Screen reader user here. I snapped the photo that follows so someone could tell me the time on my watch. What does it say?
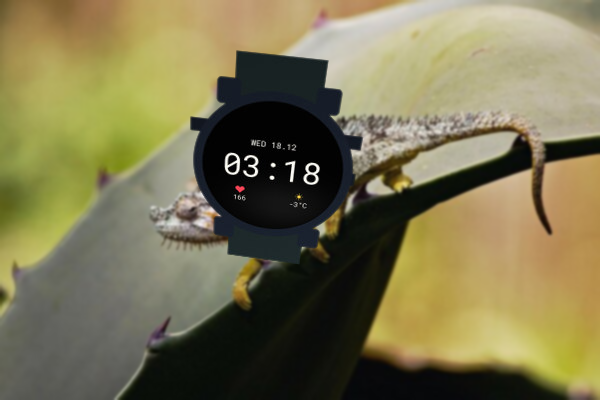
3:18
